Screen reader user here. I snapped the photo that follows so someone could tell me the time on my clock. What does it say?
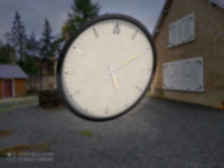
5:10
